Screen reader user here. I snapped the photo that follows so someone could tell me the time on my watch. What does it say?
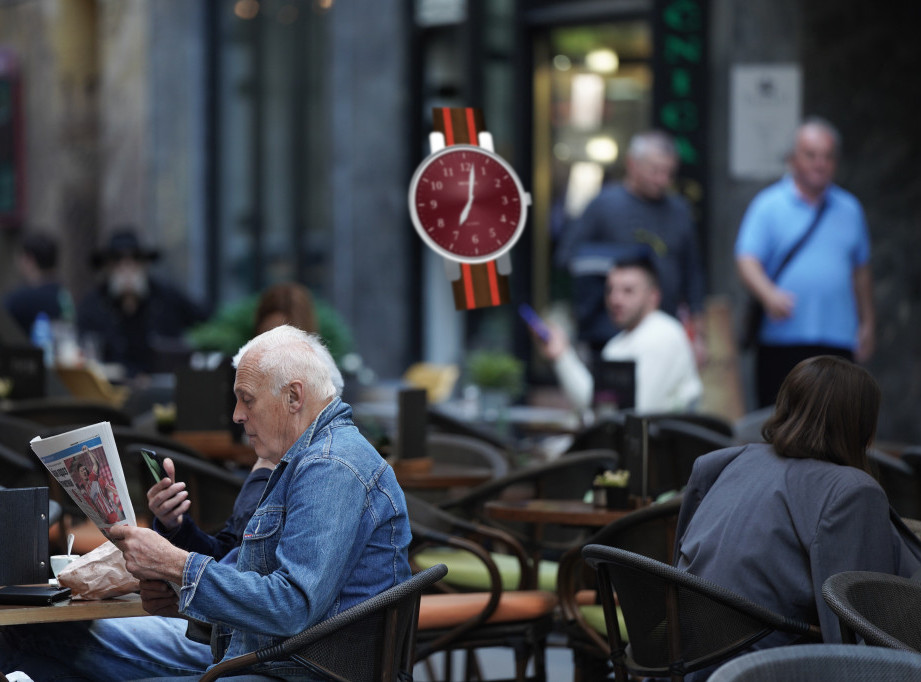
7:02
